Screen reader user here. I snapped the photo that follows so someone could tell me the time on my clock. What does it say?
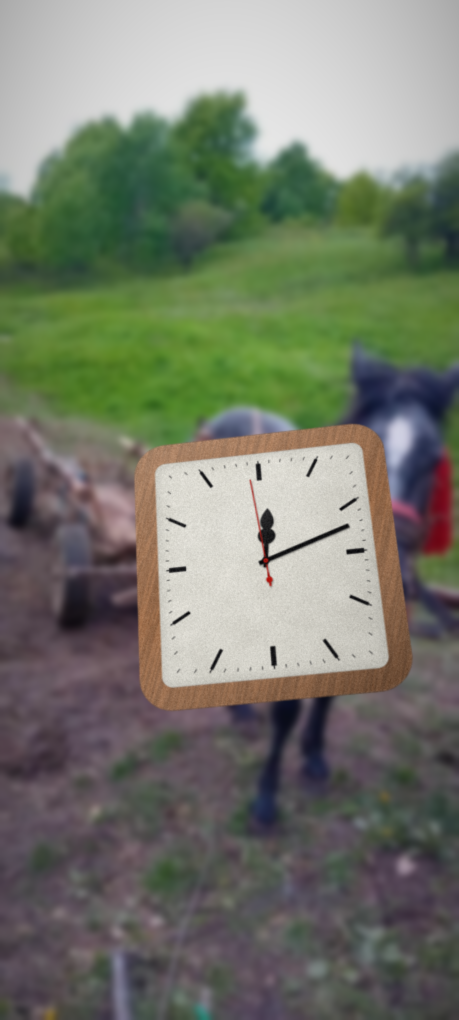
12:11:59
